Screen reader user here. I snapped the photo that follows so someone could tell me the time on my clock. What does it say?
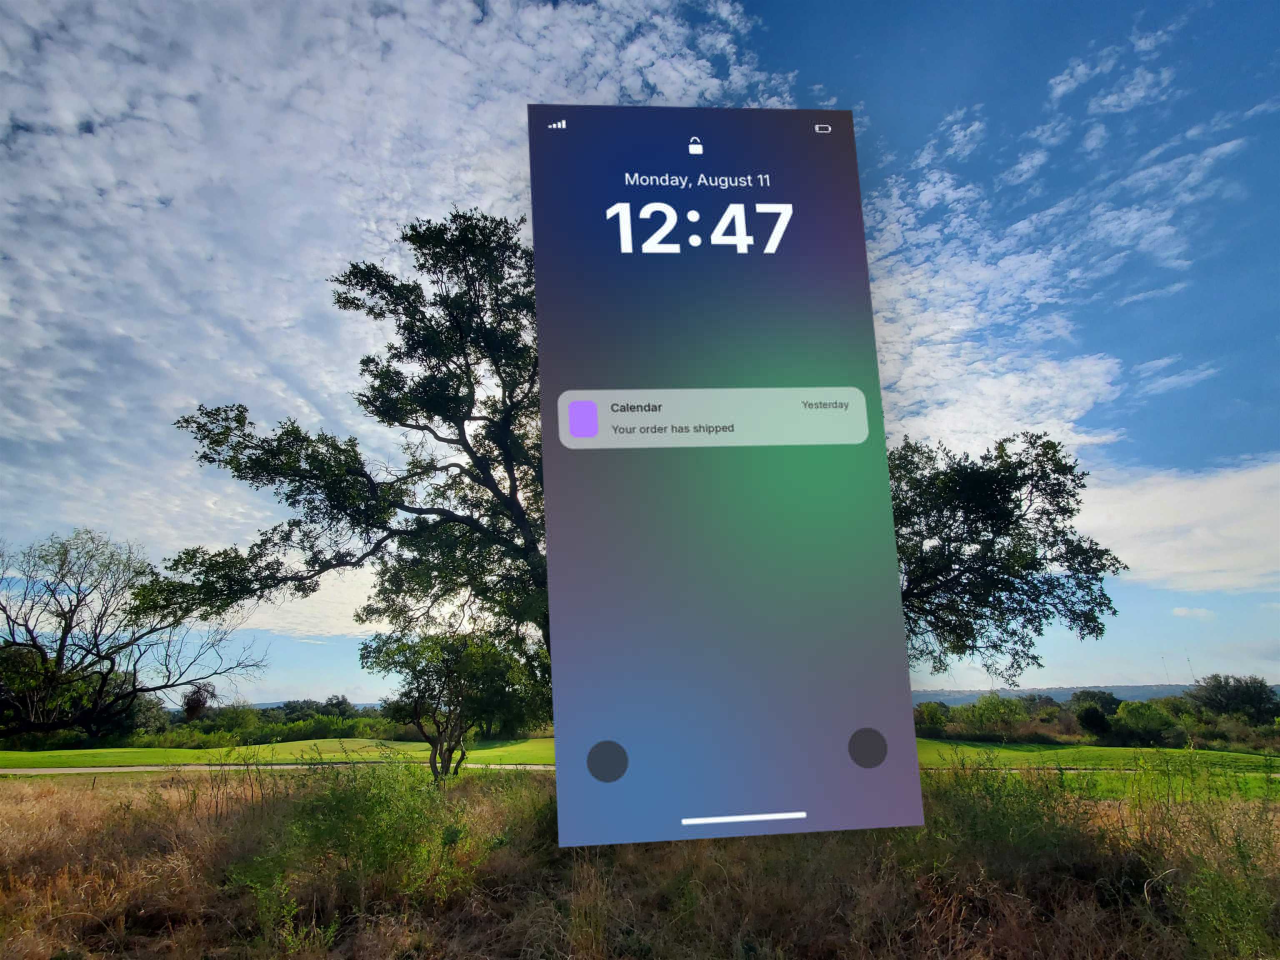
12:47
